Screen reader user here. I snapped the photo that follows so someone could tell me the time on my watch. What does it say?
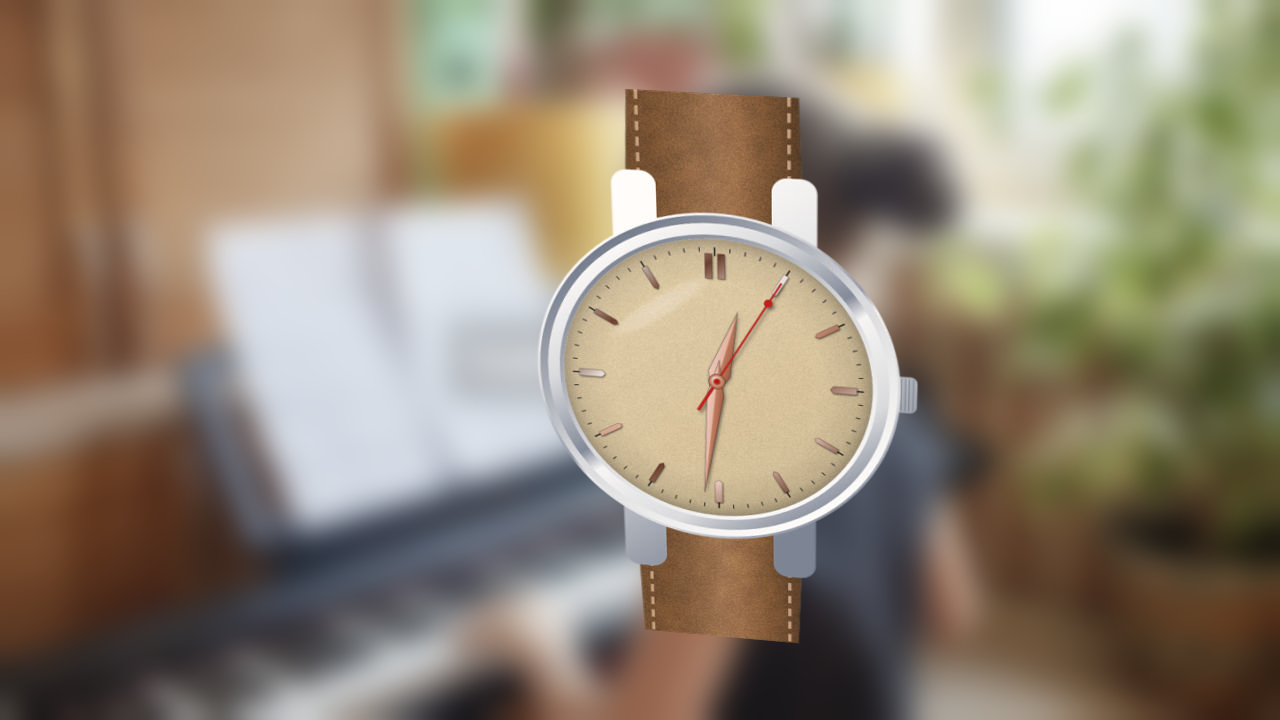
12:31:05
